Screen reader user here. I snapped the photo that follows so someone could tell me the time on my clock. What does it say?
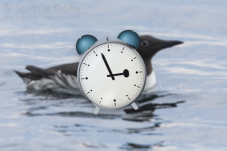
2:57
